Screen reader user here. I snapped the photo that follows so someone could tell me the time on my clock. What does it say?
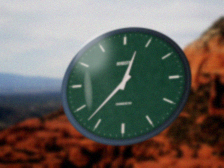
12:37
